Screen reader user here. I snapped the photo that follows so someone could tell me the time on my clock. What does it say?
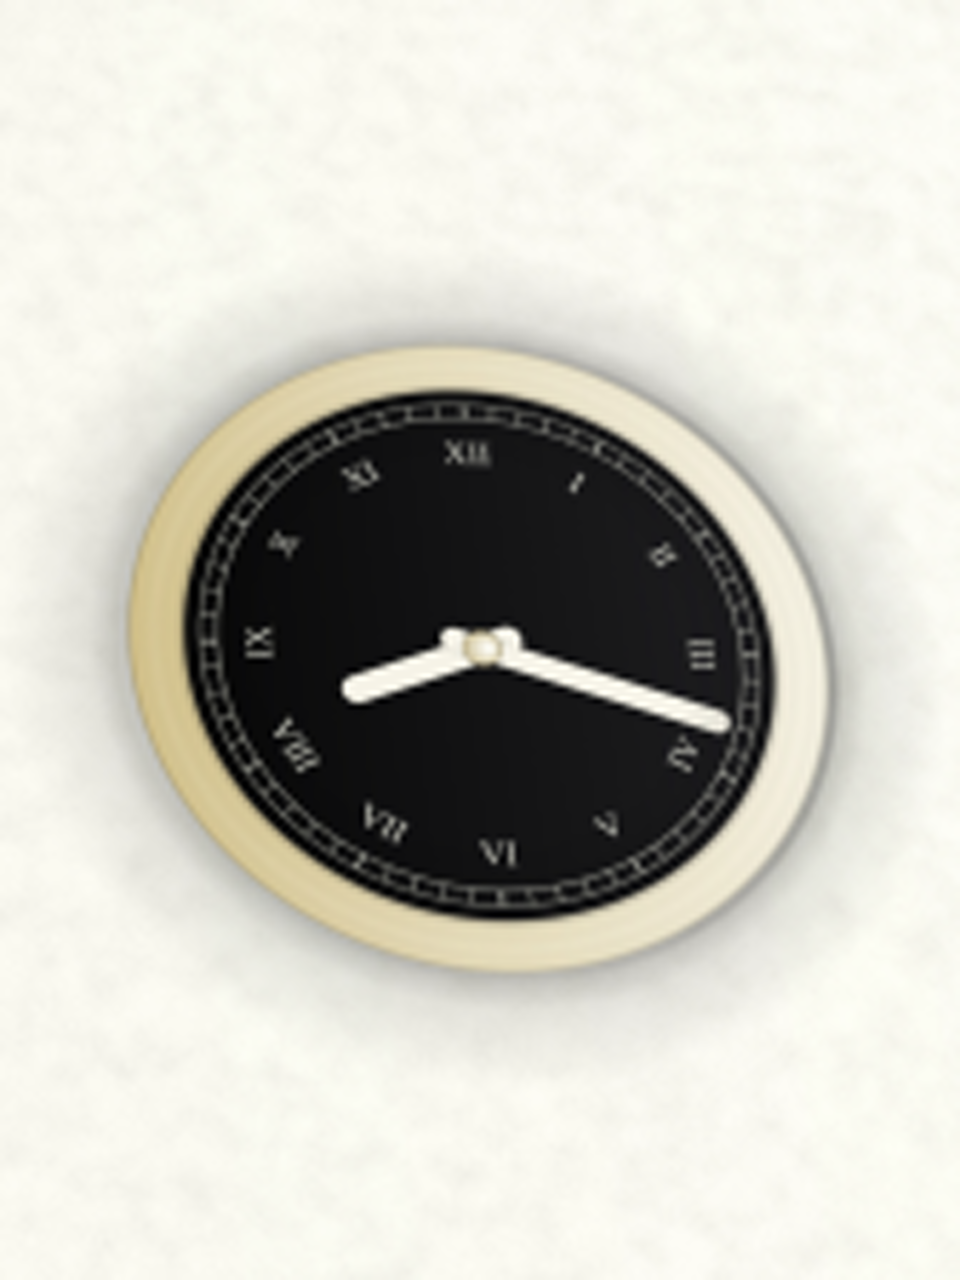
8:18
